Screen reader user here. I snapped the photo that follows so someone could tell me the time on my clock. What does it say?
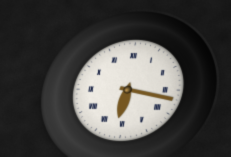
6:17
